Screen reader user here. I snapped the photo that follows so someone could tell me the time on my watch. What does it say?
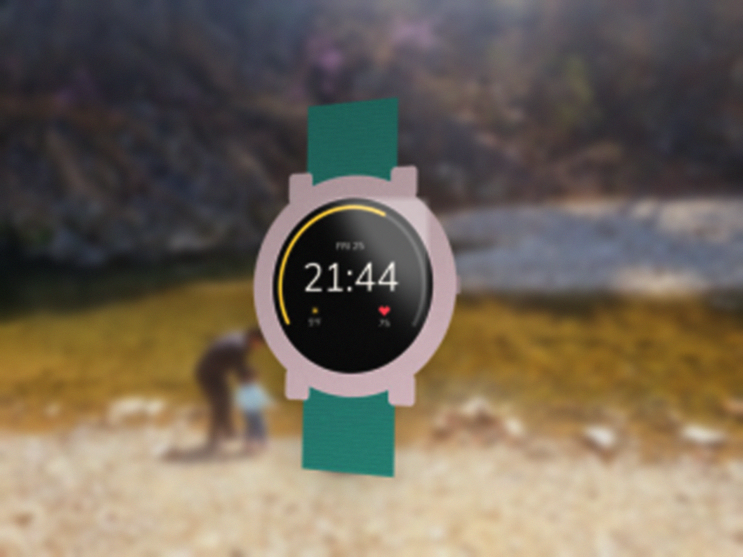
21:44
